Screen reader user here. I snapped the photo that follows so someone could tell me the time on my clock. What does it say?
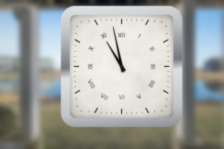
10:58
